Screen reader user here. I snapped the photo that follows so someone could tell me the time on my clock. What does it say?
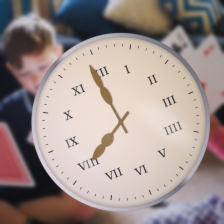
7:59
